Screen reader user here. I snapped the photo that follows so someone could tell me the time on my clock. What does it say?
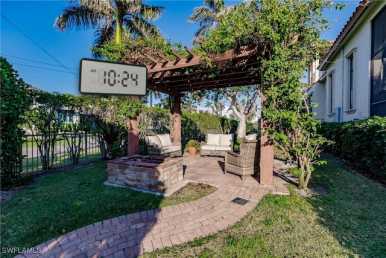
10:24
